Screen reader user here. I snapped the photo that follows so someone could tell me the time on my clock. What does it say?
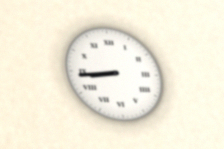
8:44
